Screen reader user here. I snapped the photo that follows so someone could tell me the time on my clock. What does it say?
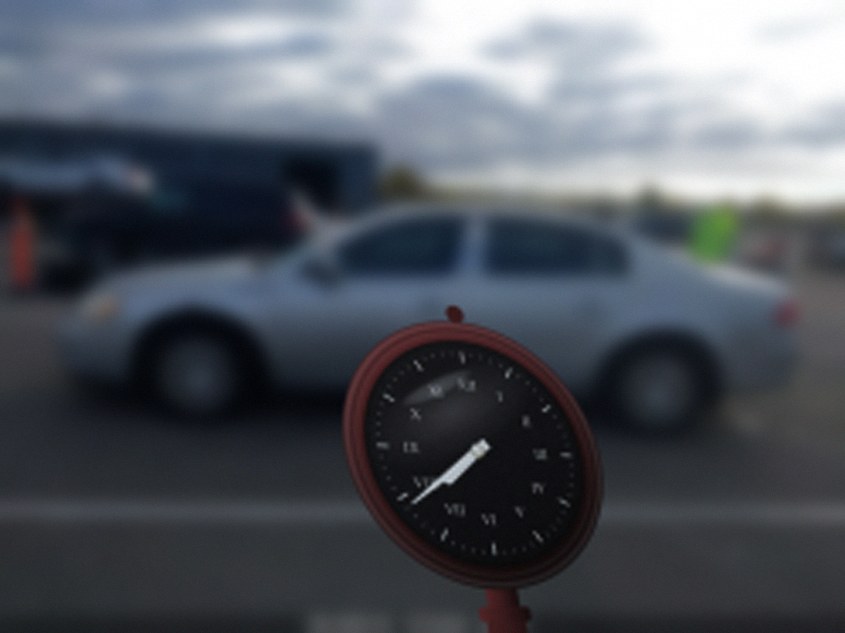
7:39
